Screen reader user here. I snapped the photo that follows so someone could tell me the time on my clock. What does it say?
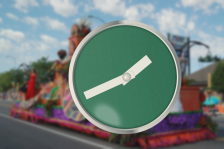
1:41
